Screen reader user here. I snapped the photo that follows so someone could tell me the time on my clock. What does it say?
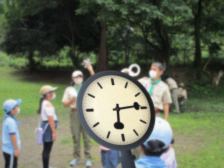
6:14
